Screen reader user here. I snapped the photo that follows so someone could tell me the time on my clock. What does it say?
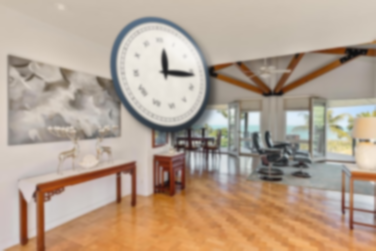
12:16
